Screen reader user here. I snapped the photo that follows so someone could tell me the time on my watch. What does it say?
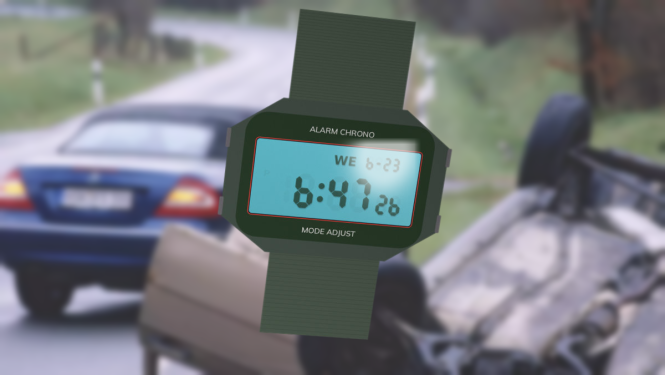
6:47:26
